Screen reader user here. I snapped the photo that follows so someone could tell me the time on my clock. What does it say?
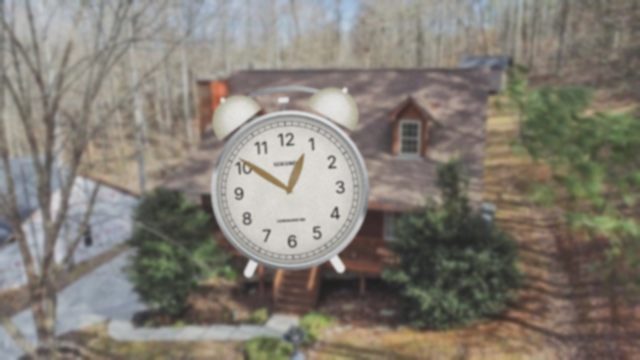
12:51
